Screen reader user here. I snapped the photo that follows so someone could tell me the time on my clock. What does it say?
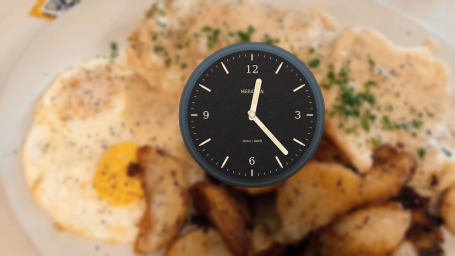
12:23
